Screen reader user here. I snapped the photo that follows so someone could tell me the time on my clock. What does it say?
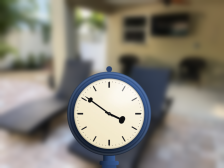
3:51
